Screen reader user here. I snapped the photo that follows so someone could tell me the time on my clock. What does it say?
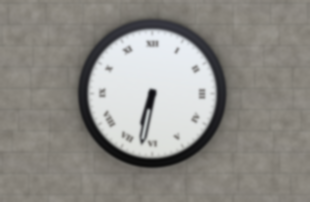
6:32
